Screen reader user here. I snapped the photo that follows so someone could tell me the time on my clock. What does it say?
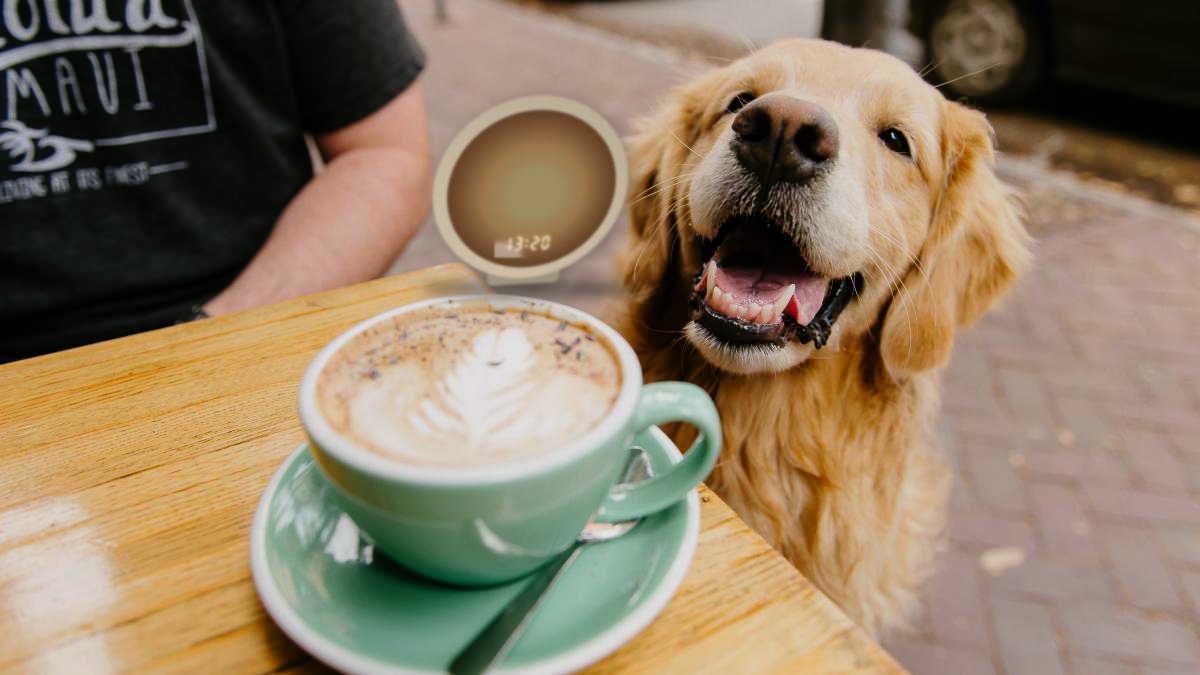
13:20
